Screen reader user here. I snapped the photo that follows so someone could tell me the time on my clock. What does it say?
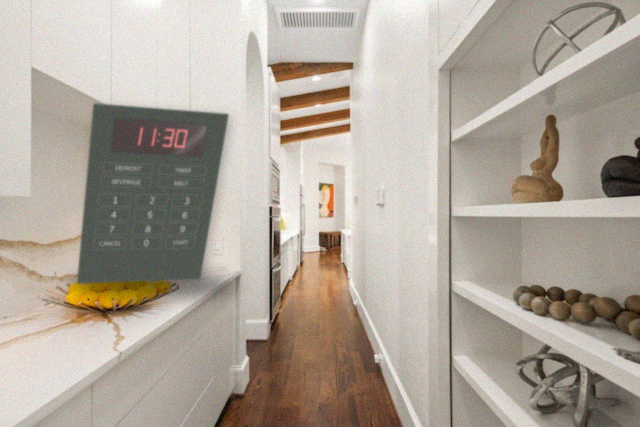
11:30
